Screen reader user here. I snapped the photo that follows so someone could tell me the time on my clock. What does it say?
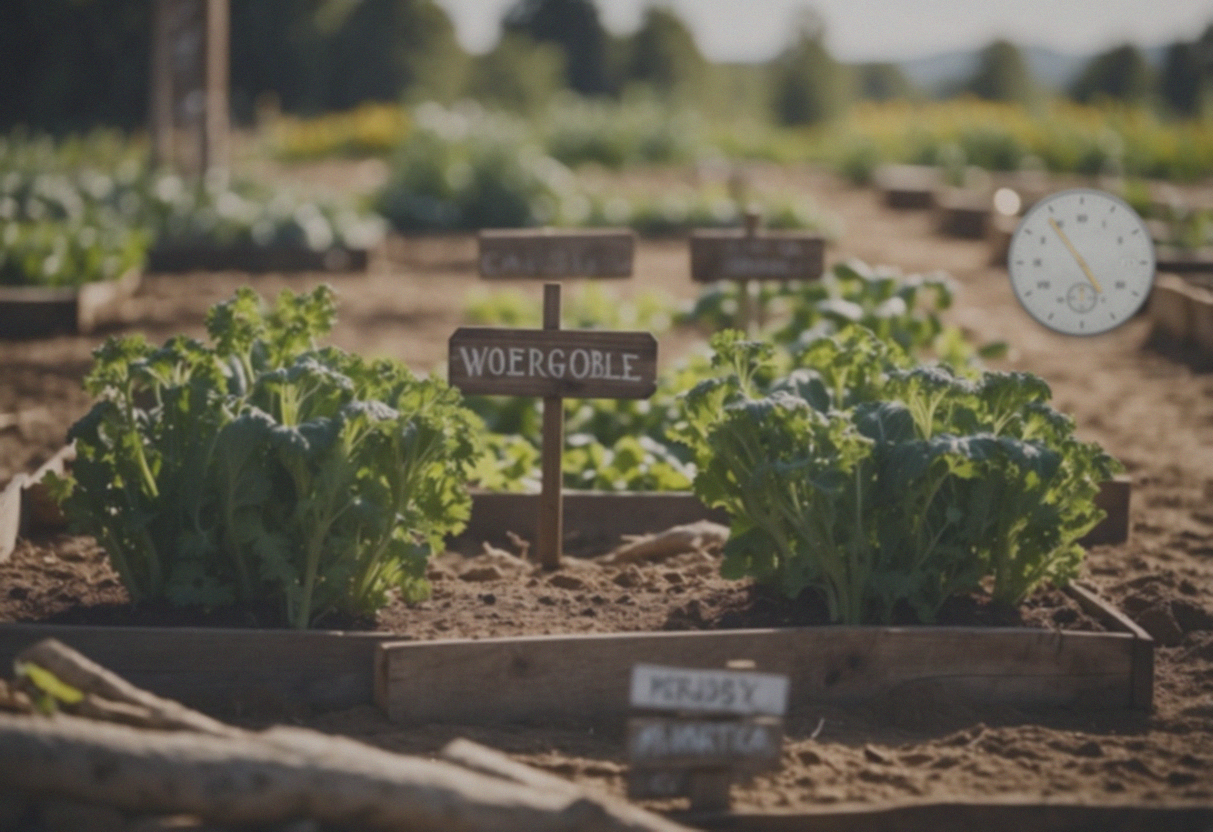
4:54
